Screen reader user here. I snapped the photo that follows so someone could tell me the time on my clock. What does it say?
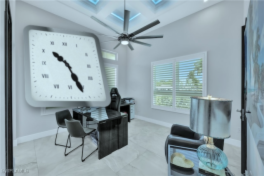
10:26
